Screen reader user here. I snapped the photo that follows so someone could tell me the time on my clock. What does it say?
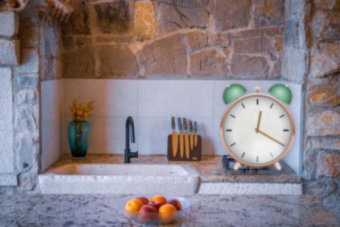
12:20
